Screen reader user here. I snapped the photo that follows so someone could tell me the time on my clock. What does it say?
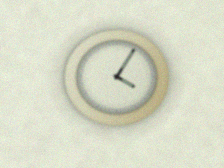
4:05
